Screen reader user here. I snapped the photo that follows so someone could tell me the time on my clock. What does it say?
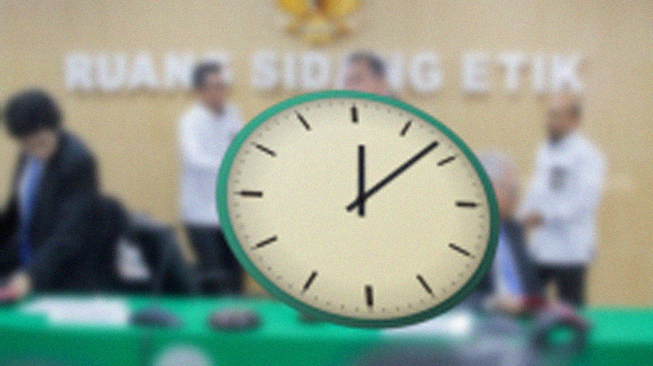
12:08
